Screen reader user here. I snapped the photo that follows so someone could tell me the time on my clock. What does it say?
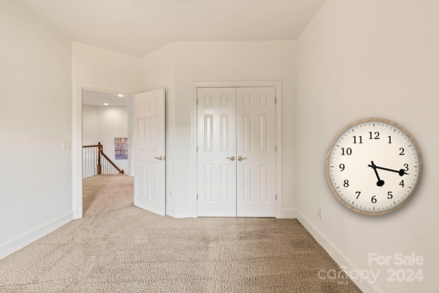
5:17
